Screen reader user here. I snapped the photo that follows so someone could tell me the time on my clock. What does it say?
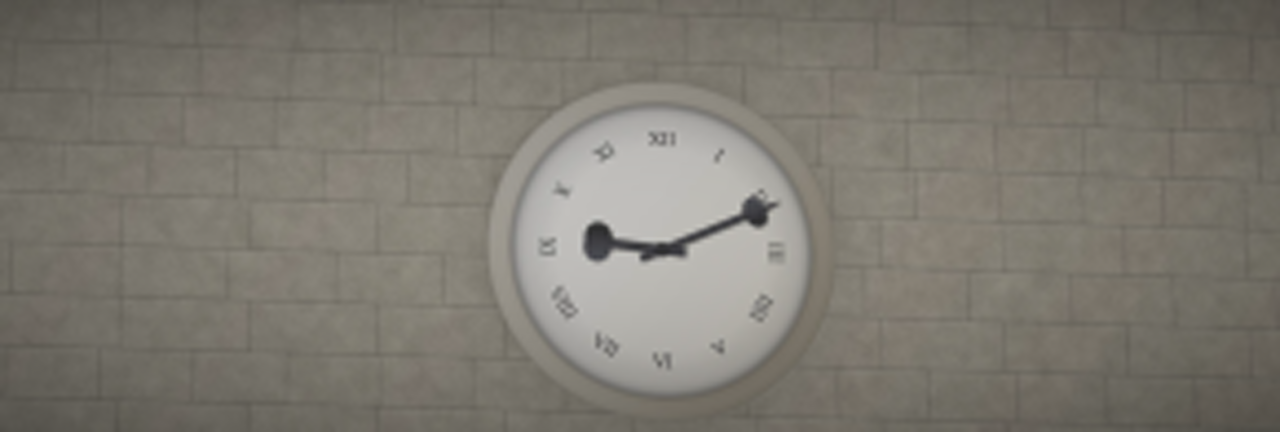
9:11
